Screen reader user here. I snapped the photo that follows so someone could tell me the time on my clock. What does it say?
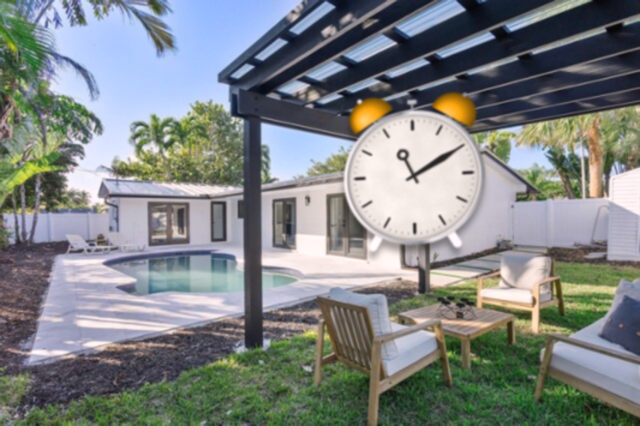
11:10
